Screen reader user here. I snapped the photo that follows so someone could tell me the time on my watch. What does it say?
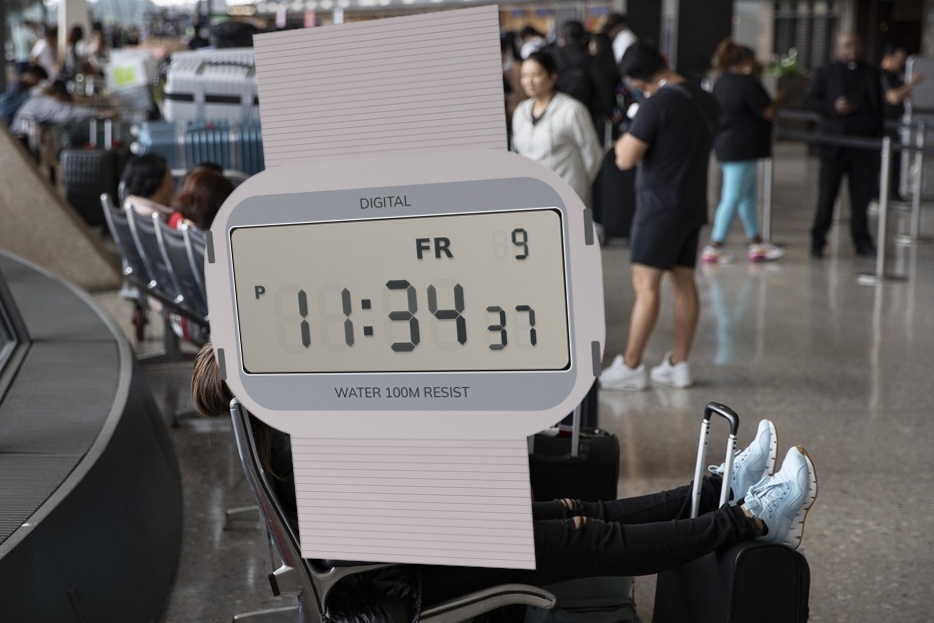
11:34:37
